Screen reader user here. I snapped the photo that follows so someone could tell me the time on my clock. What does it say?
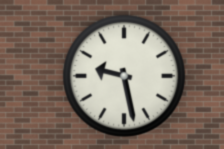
9:28
